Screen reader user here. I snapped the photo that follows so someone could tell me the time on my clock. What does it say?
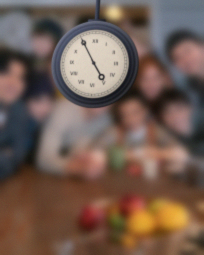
4:55
